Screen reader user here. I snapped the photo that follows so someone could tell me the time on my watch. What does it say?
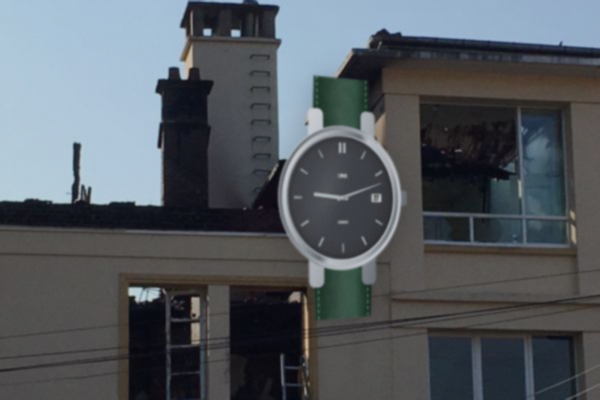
9:12
